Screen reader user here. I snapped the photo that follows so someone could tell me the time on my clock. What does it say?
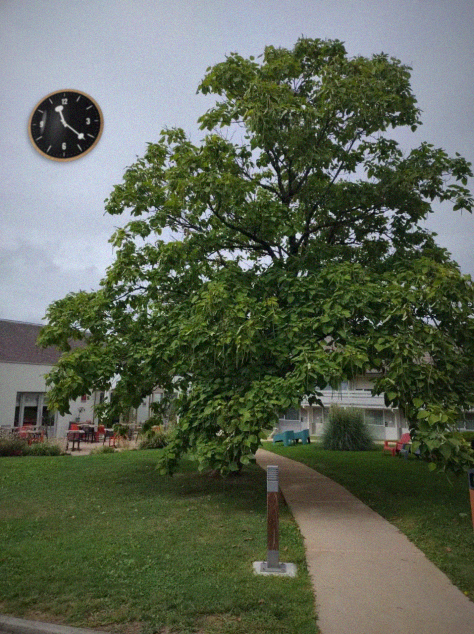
11:22
